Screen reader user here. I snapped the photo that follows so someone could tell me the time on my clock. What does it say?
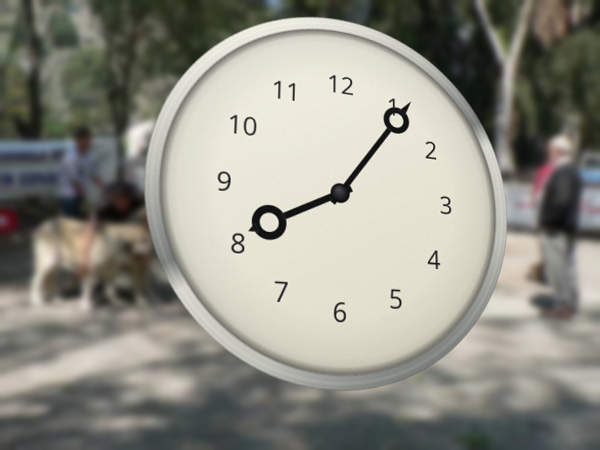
8:06
